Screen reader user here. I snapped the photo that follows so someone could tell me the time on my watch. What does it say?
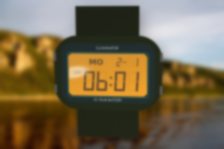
6:01
